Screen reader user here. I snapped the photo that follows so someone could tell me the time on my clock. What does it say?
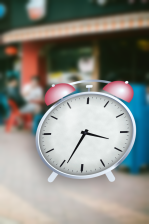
3:34
